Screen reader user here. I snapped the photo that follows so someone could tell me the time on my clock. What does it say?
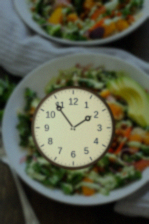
1:54
